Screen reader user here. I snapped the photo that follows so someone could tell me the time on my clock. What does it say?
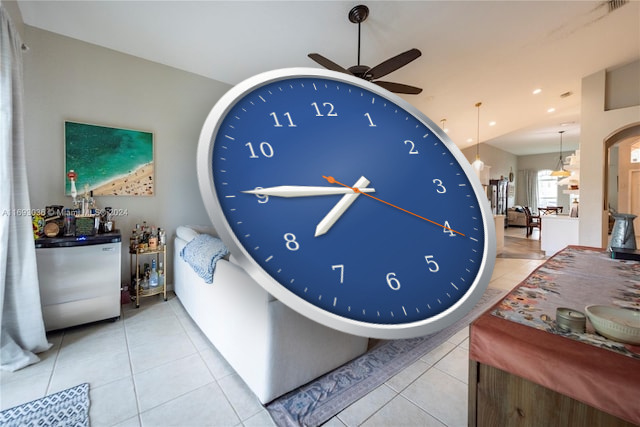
7:45:20
